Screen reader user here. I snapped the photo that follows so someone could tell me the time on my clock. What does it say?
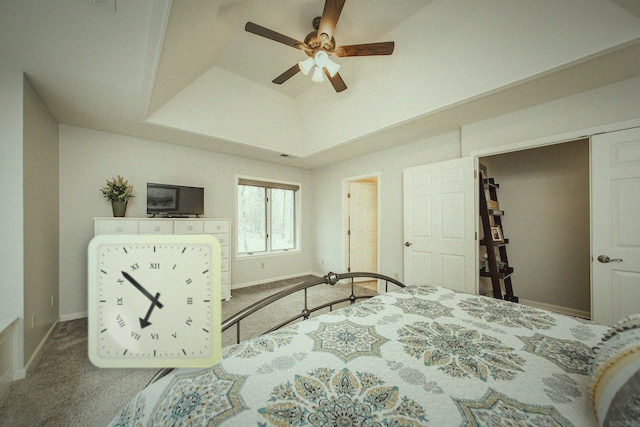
6:52
